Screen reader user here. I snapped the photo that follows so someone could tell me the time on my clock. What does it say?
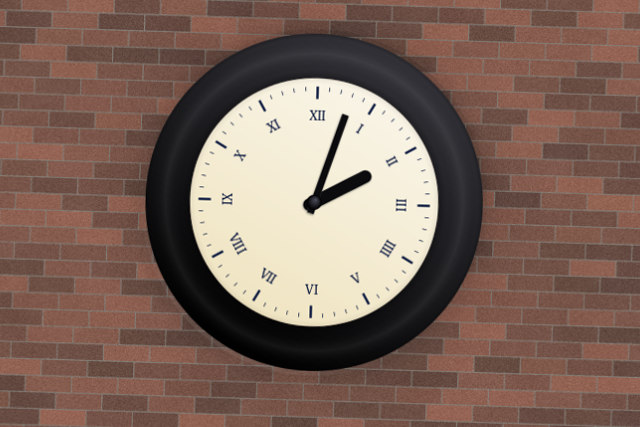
2:03
